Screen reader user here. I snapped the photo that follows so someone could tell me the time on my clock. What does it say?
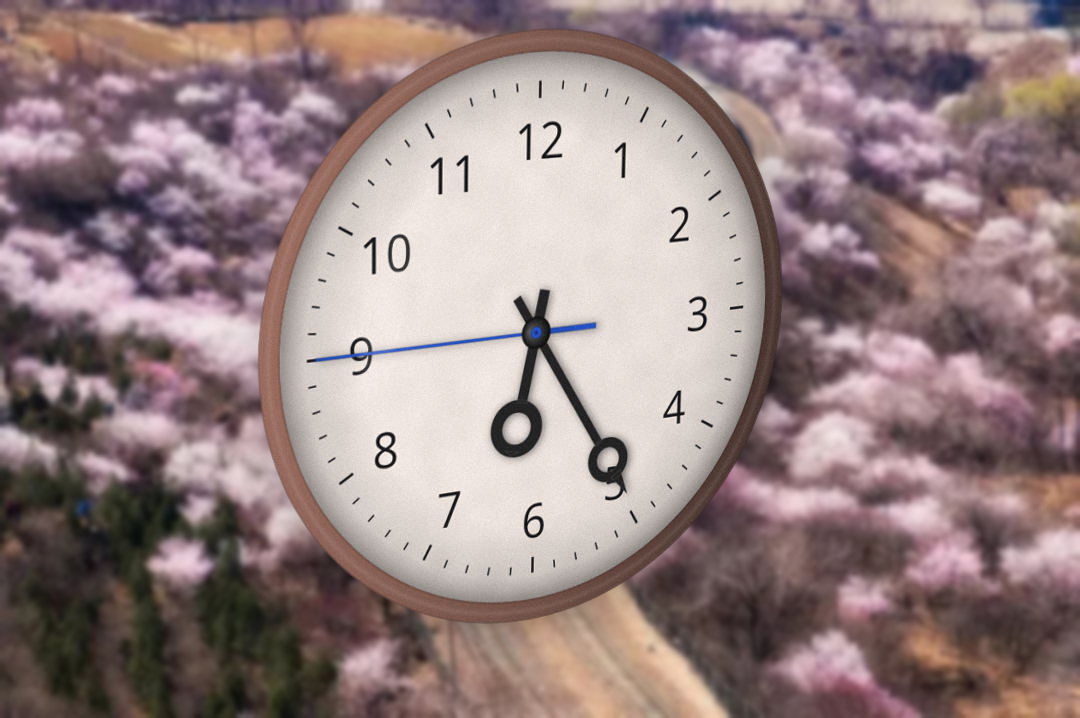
6:24:45
